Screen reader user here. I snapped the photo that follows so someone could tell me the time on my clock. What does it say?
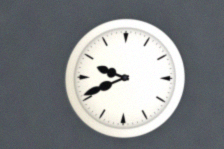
9:41
